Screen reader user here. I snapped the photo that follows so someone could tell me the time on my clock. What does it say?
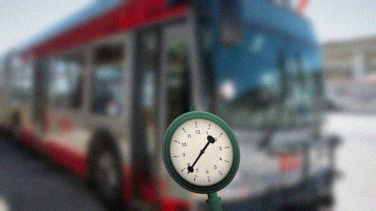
1:38
